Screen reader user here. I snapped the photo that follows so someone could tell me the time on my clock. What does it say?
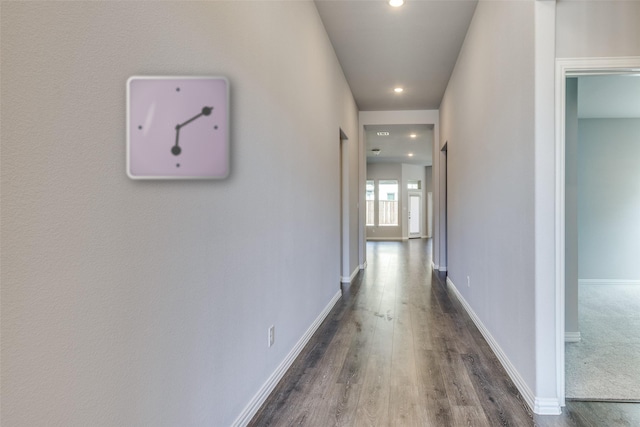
6:10
